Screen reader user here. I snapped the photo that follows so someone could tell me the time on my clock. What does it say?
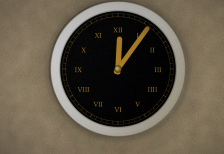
12:06
